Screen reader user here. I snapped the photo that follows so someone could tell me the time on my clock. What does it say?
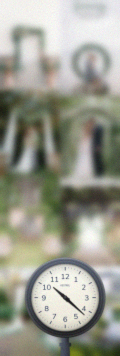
10:22
